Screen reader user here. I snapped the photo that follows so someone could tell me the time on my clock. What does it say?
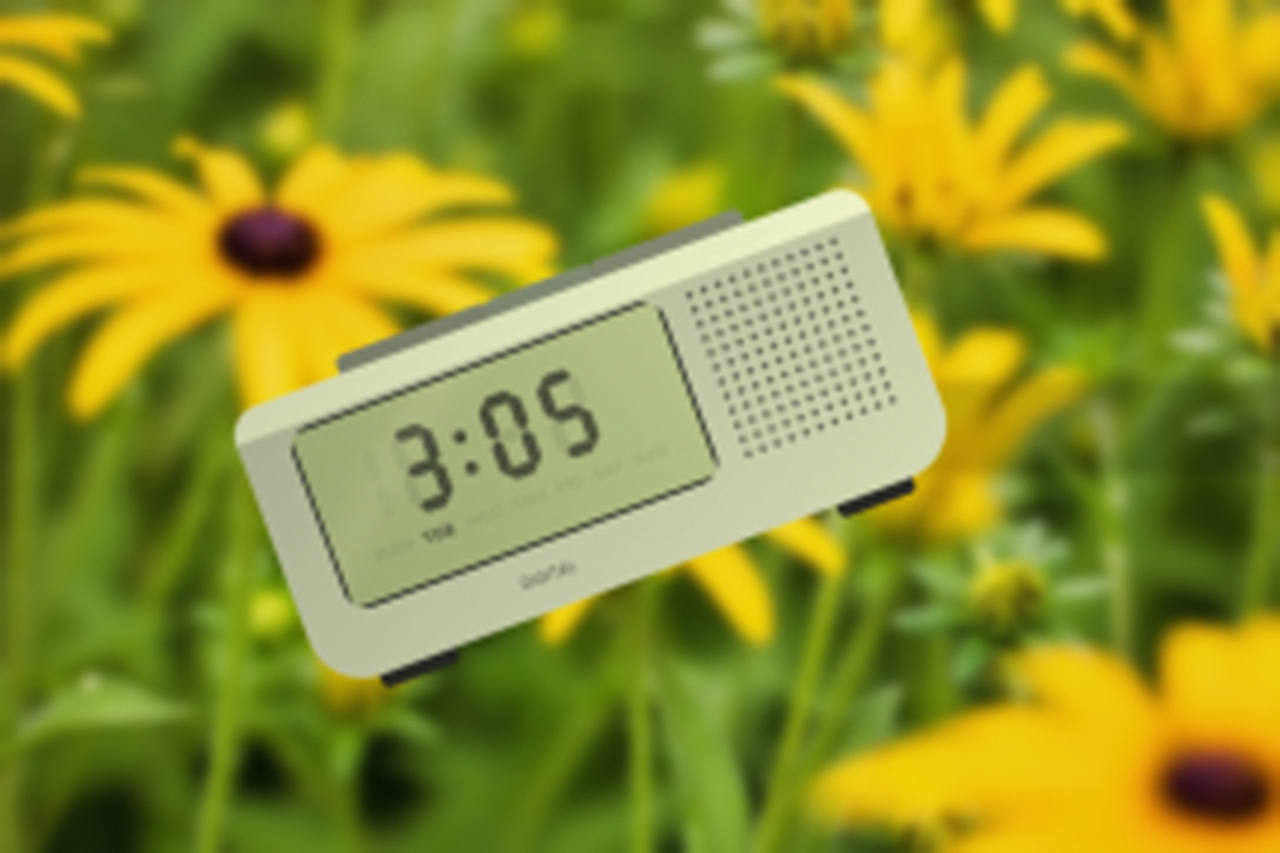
3:05
